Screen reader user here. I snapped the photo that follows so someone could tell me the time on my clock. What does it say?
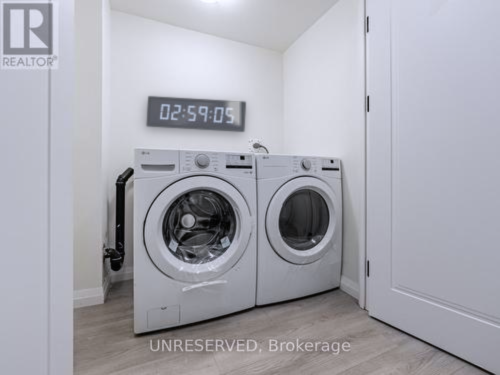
2:59:05
